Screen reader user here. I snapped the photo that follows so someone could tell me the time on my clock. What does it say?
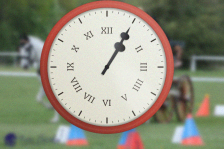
1:05
